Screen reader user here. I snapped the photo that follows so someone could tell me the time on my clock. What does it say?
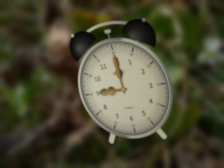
9:00
